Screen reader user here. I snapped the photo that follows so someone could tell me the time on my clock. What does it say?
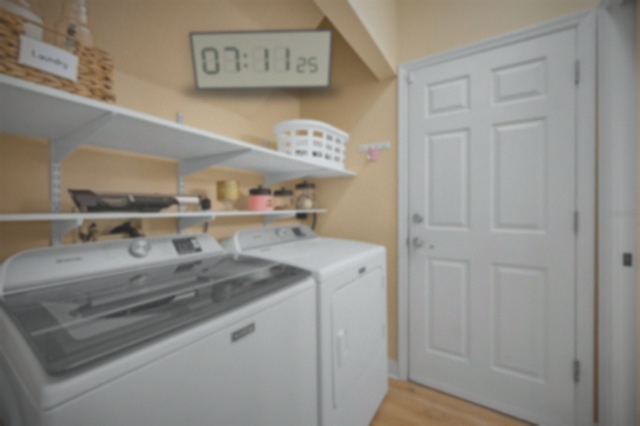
7:11:25
